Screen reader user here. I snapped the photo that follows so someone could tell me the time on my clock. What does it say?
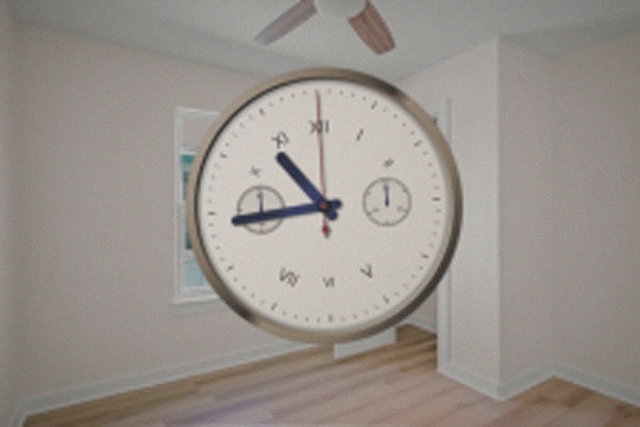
10:44
